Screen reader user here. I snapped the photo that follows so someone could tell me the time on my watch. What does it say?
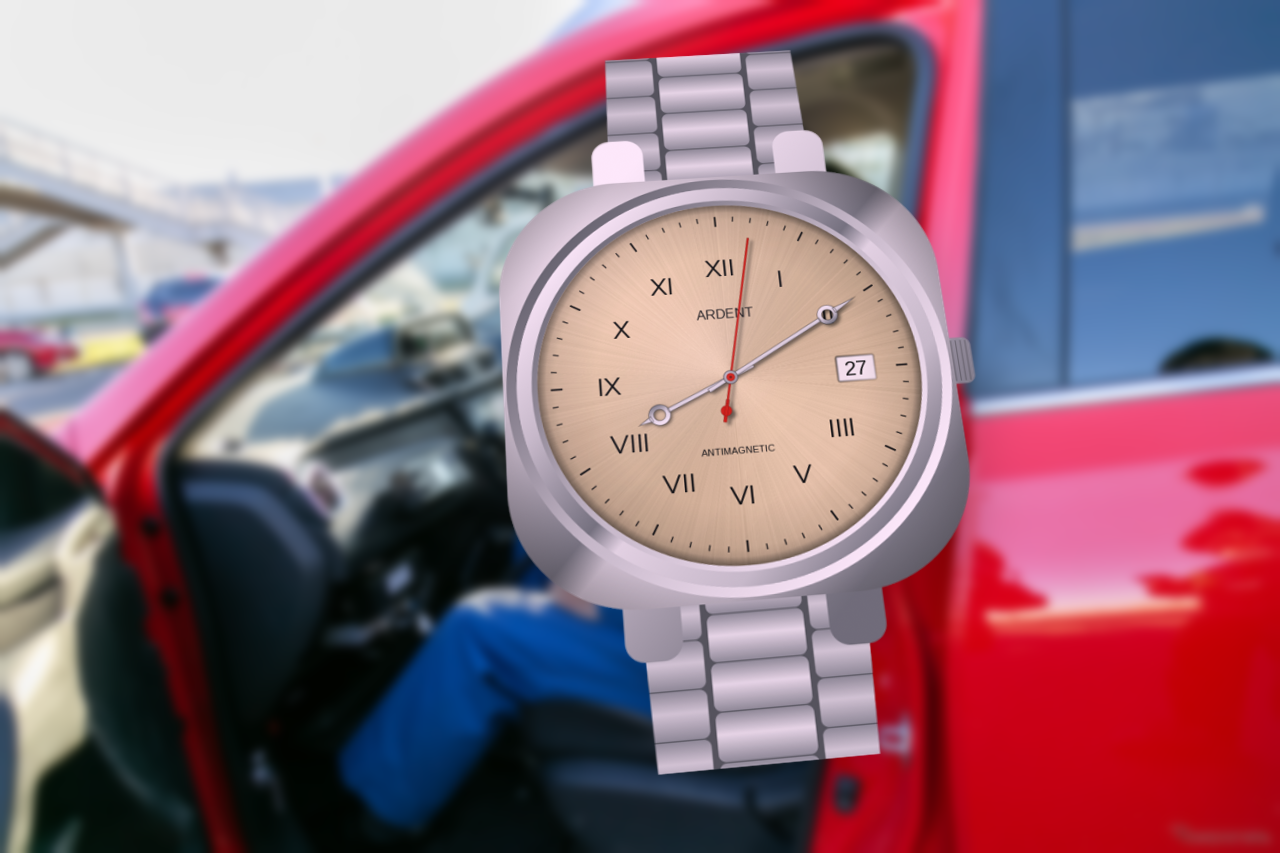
8:10:02
